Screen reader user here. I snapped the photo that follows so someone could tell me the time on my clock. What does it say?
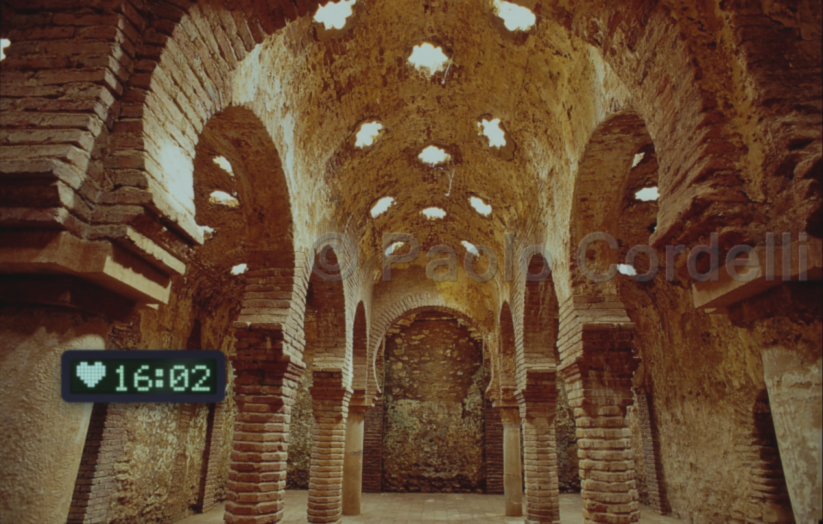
16:02
